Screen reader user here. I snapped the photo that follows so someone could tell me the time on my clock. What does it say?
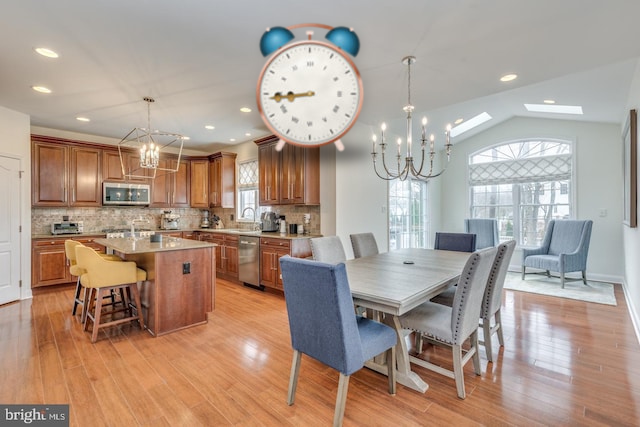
8:44
